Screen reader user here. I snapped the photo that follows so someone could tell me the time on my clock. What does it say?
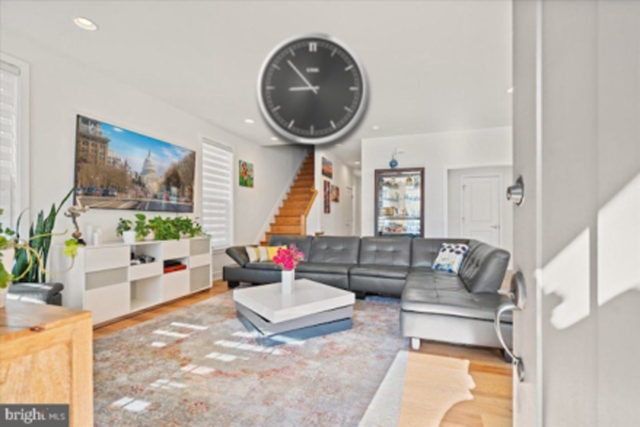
8:53
